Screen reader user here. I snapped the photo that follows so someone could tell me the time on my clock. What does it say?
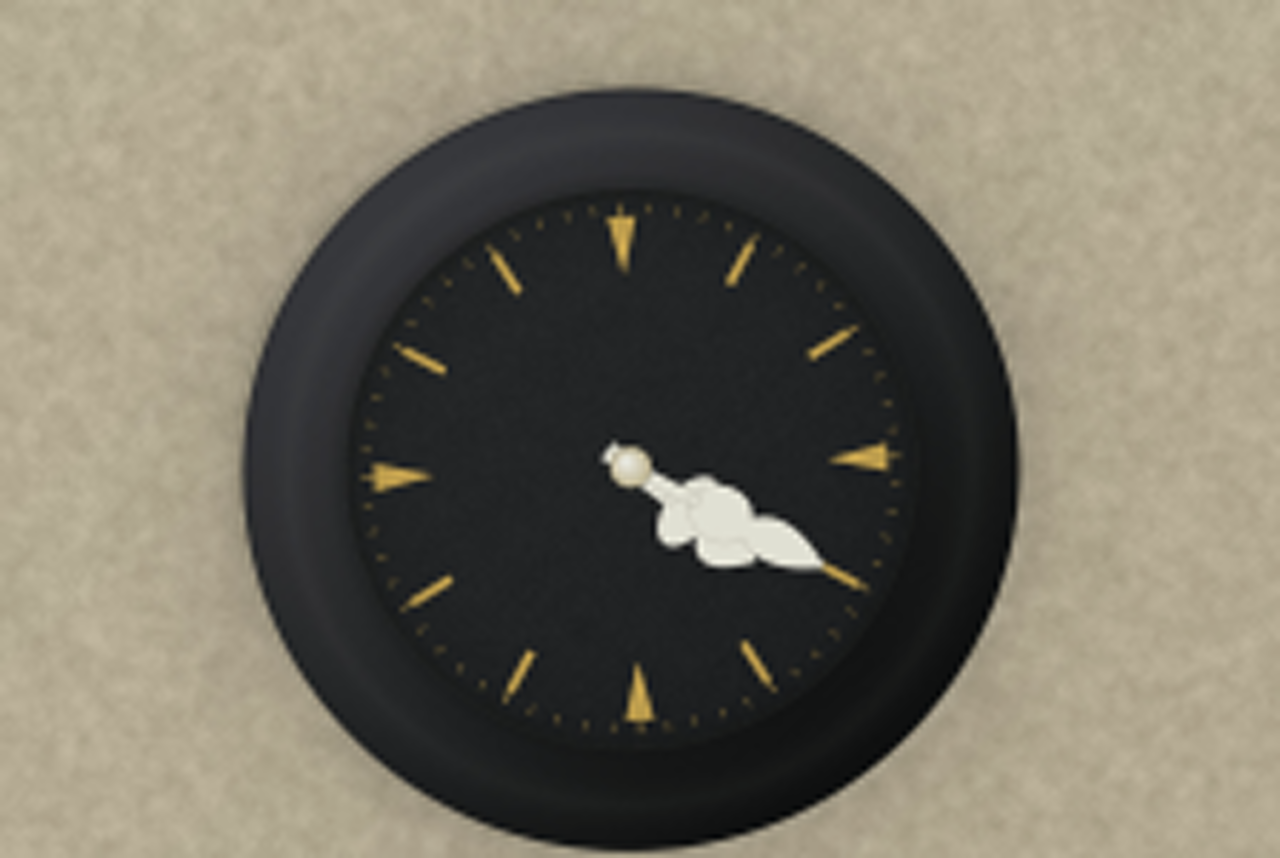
4:20
